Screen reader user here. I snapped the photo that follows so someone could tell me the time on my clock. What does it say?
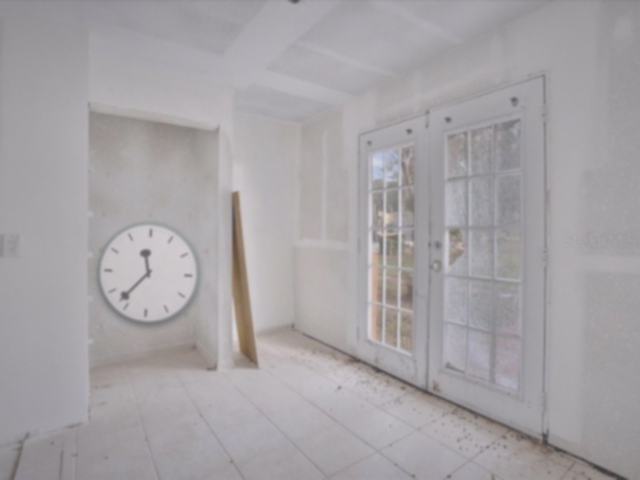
11:37
